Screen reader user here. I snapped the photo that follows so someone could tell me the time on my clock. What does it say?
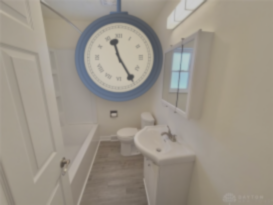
11:25
